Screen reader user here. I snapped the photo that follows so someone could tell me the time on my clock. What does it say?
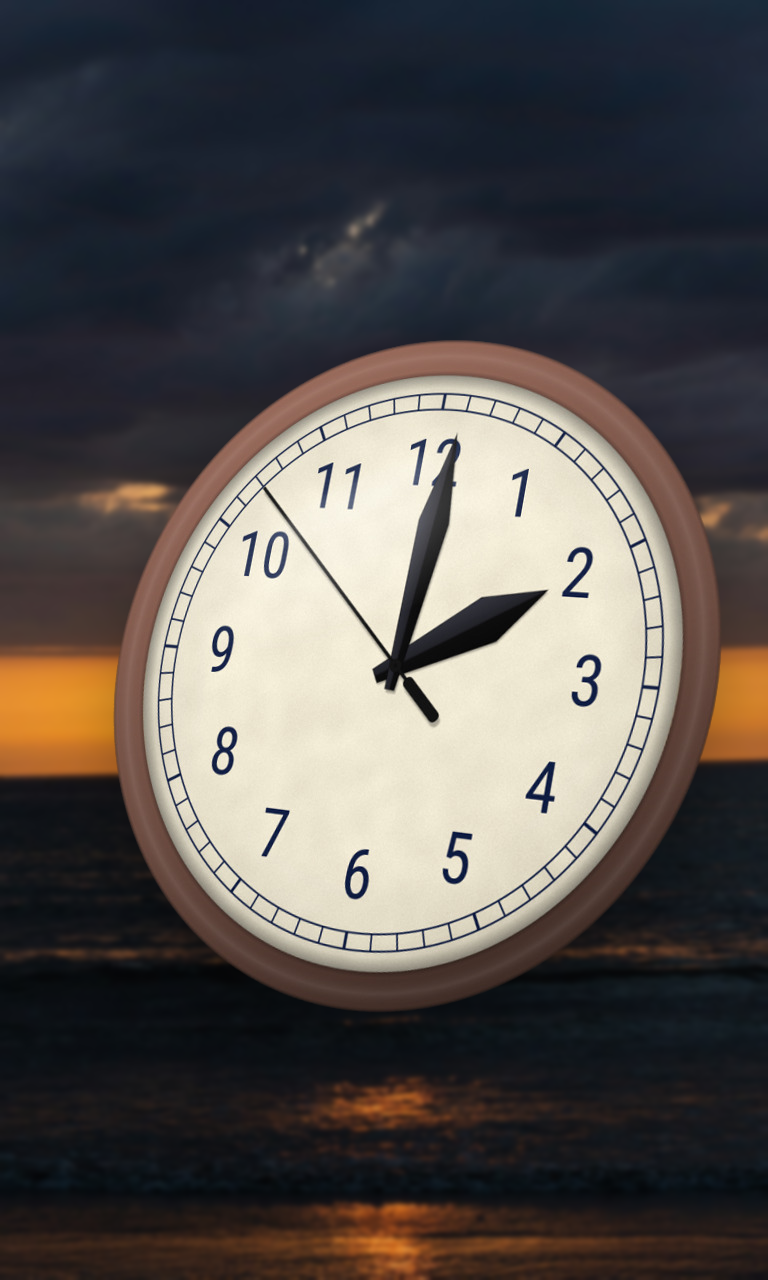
2:00:52
